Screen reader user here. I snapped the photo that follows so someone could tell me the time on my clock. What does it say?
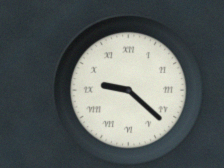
9:22
